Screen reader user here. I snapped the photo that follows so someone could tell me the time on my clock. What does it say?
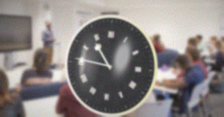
10:46
